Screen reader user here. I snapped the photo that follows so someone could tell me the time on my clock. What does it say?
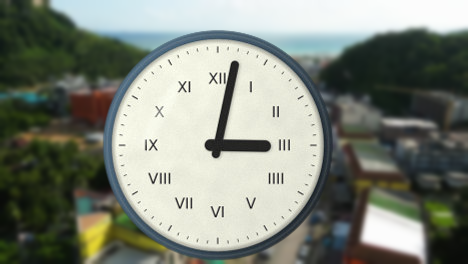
3:02
